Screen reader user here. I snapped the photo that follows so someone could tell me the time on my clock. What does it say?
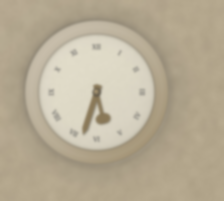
5:33
